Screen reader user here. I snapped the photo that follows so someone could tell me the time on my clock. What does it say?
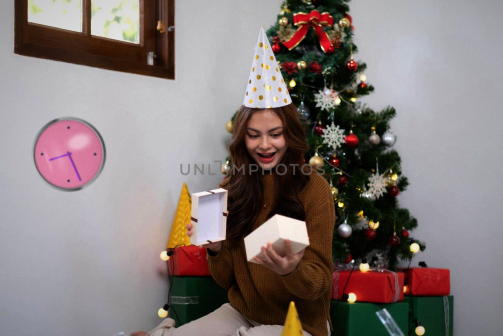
8:26
